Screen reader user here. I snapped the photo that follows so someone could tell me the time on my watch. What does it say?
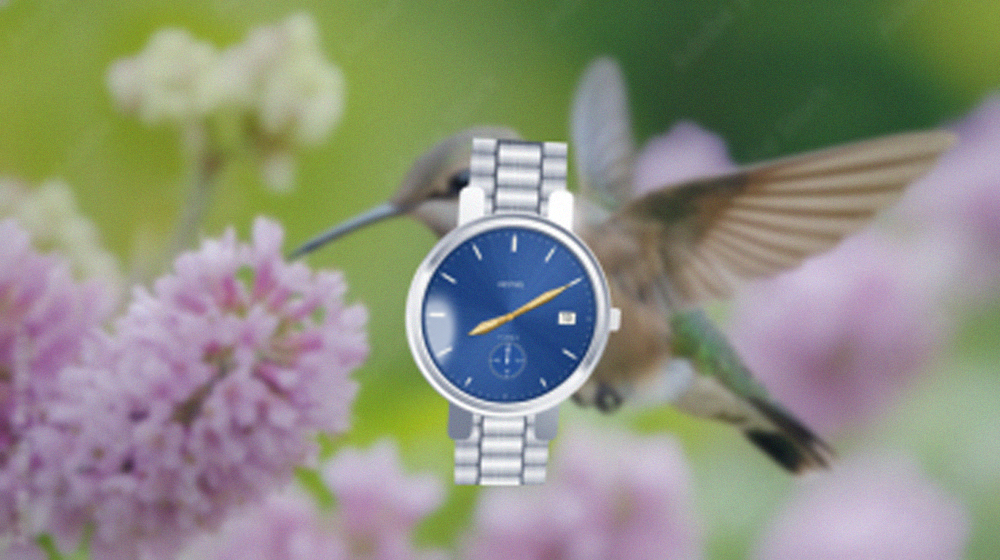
8:10
